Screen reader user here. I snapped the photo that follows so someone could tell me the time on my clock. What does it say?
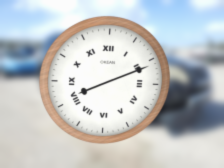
8:11
